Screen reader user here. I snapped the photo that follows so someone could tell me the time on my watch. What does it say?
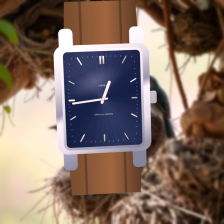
12:44
